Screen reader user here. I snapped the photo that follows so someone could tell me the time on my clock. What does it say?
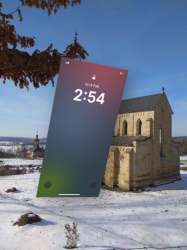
2:54
